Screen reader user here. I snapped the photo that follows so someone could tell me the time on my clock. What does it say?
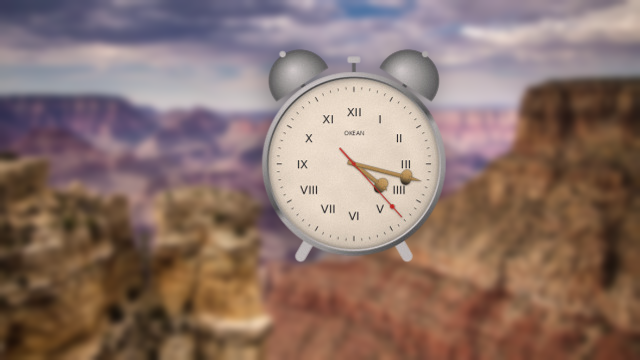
4:17:23
